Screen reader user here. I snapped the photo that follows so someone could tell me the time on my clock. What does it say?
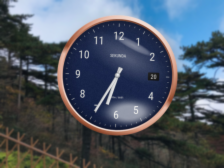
6:35
